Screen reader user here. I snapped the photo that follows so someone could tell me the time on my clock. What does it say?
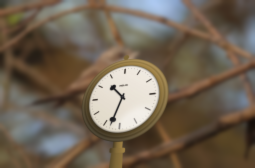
10:33
